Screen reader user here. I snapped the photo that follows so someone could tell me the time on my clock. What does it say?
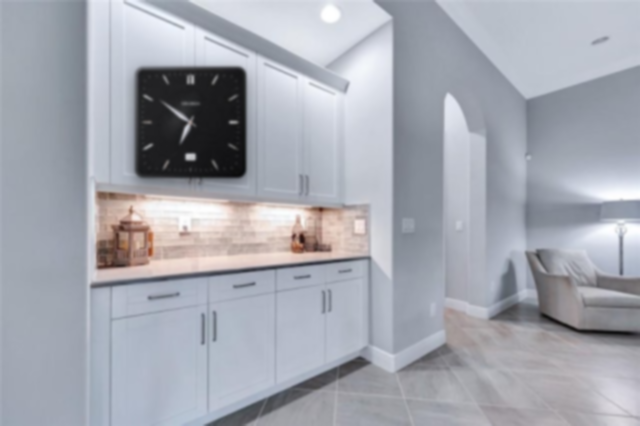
6:51
